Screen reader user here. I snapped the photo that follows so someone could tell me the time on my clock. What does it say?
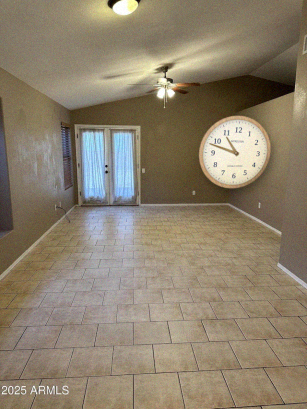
10:48
